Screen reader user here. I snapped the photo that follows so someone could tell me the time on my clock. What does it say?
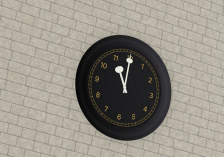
11:00
